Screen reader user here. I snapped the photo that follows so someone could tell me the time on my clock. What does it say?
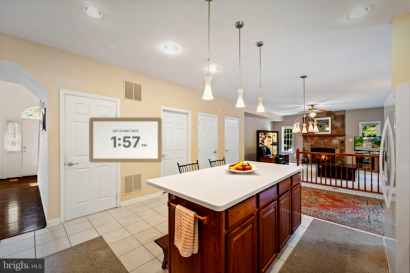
1:57
